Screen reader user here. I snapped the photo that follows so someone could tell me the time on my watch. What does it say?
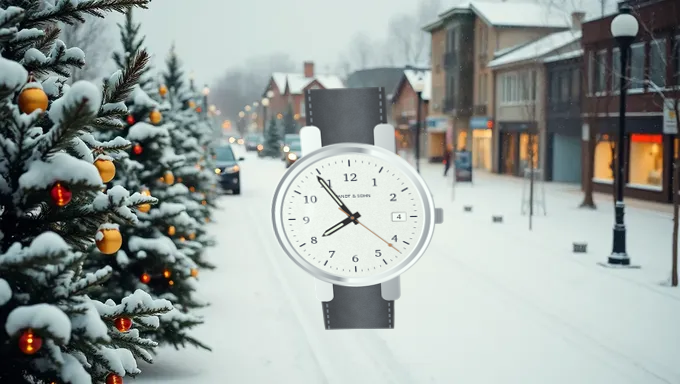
7:54:22
